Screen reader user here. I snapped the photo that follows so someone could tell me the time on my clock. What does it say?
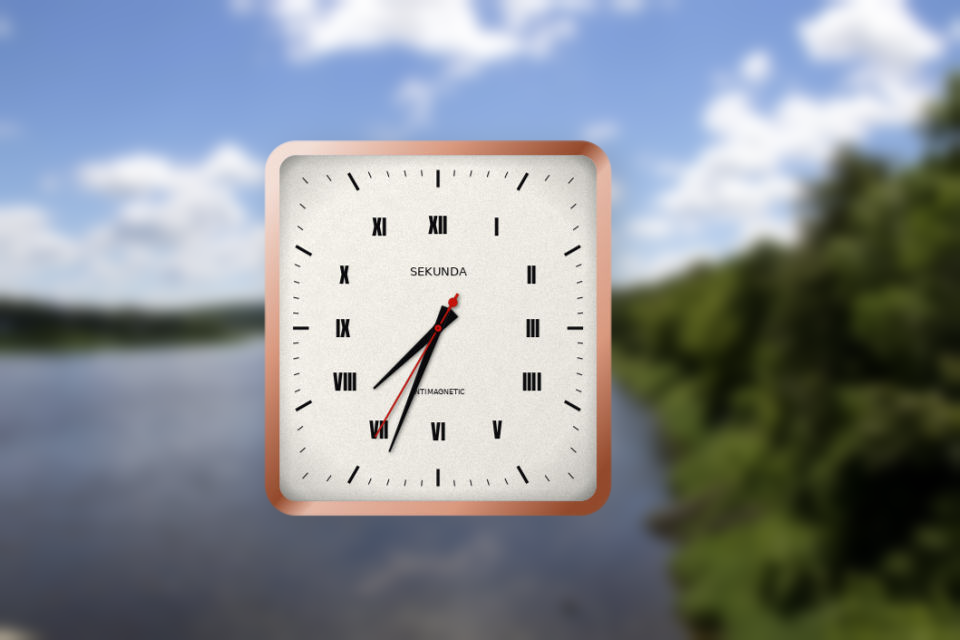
7:33:35
